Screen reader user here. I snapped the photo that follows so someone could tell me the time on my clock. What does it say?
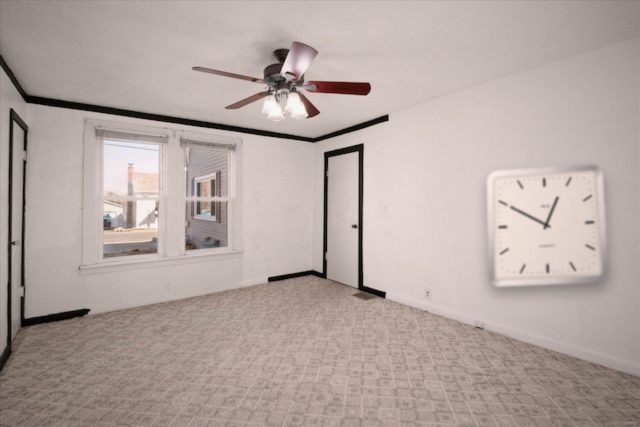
12:50
